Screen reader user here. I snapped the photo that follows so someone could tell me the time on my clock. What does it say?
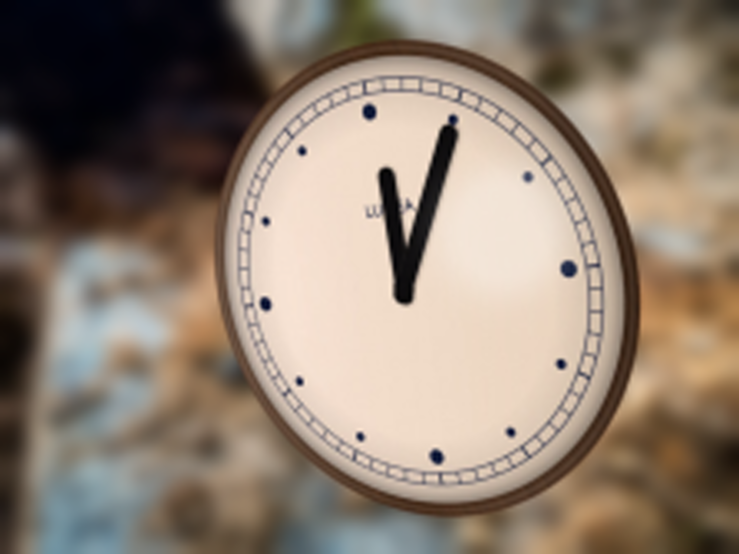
12:05
